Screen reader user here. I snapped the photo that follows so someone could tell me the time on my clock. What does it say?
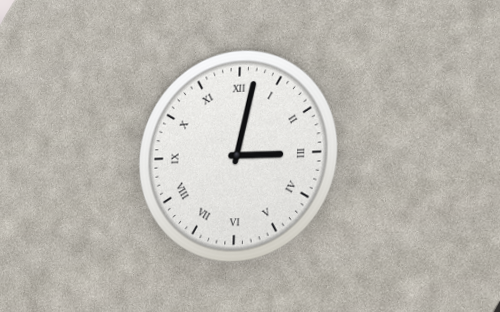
3:02
